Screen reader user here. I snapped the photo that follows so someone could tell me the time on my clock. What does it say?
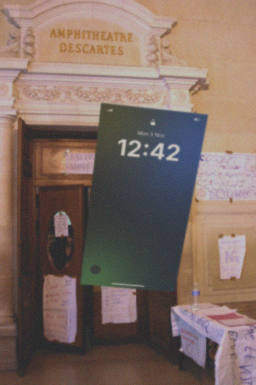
12:42
